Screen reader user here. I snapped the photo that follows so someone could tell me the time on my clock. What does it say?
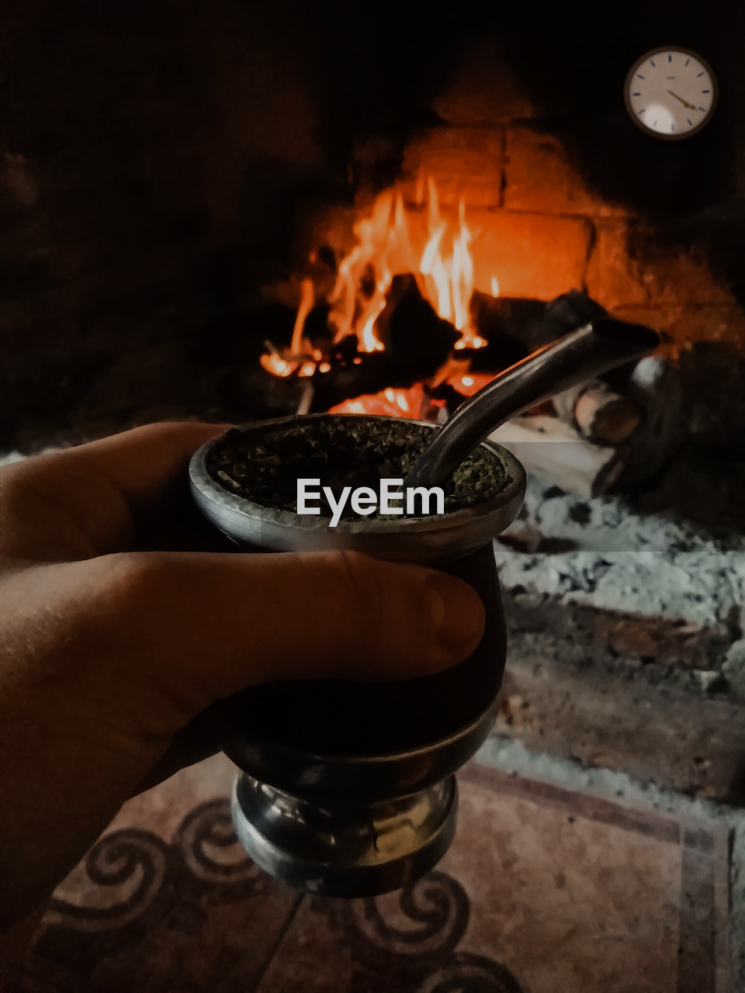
4:21
